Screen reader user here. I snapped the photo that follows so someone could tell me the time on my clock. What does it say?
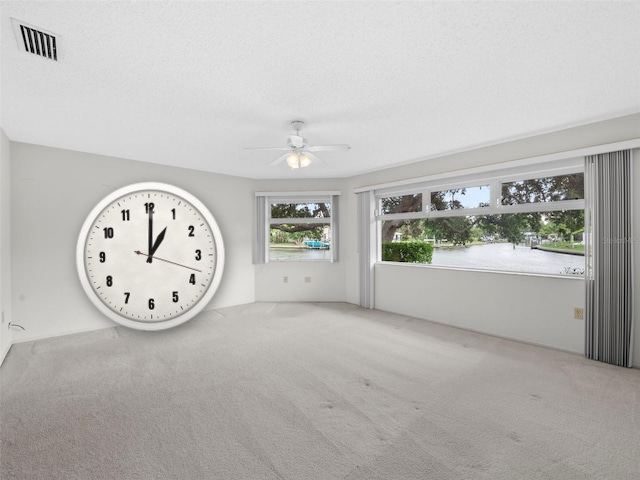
1:00:18
